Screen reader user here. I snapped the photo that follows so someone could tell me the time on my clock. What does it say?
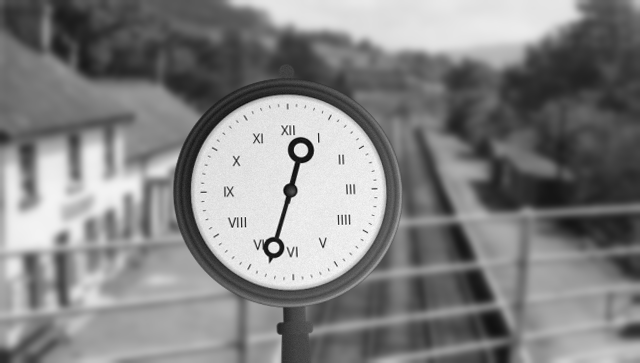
12:33
